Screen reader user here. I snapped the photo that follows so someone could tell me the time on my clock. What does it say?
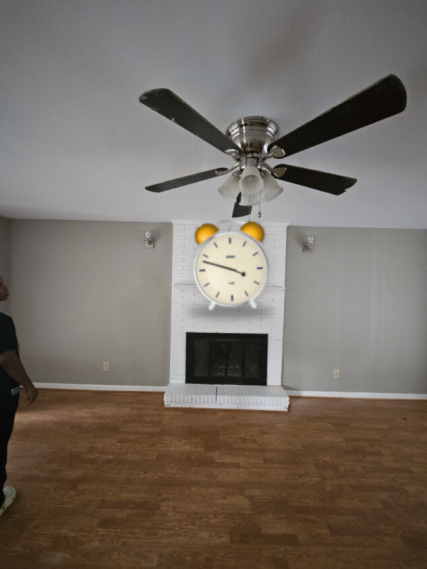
3:48
